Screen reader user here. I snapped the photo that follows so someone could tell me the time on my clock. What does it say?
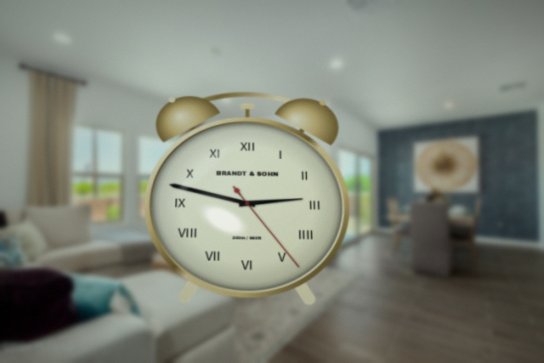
2:47:24
